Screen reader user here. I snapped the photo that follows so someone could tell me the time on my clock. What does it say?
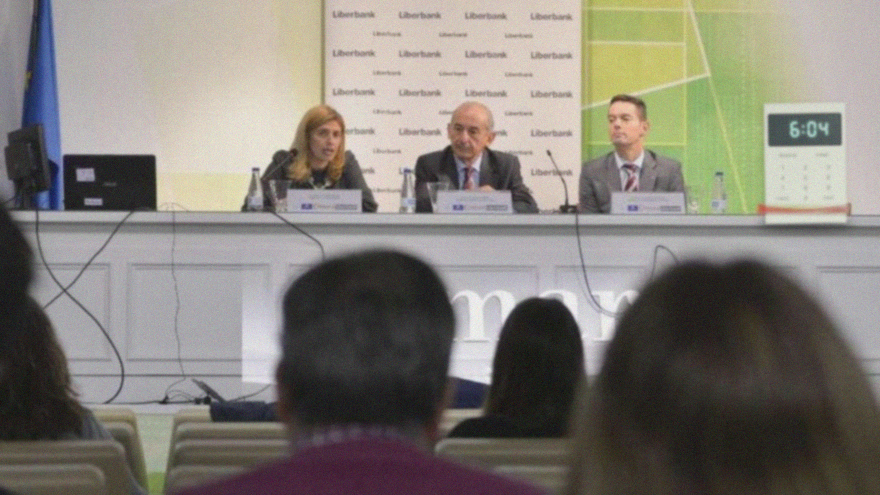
6:04
